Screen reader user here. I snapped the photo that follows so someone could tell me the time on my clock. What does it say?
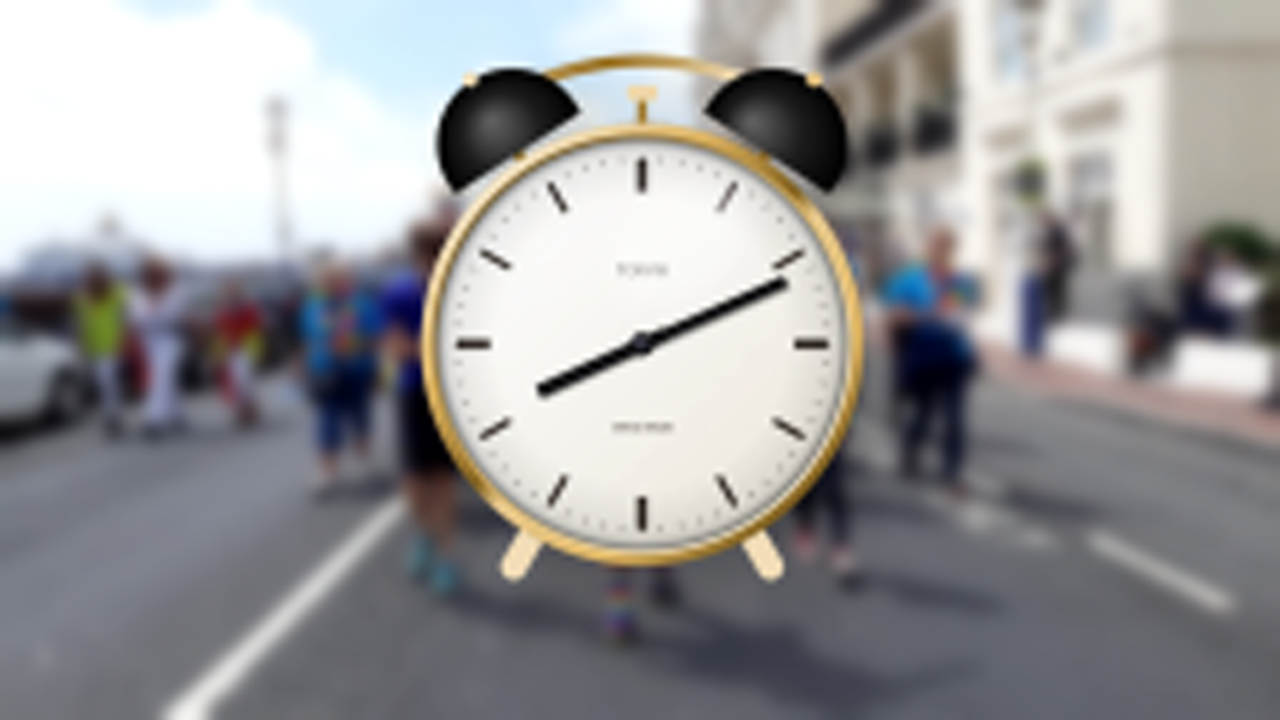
8:11
